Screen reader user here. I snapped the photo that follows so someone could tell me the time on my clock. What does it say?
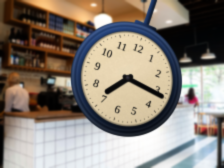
7:16
